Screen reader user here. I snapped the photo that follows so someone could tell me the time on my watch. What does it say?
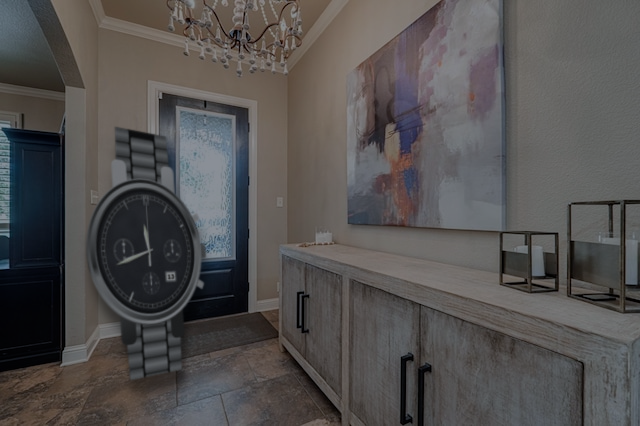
11:42
